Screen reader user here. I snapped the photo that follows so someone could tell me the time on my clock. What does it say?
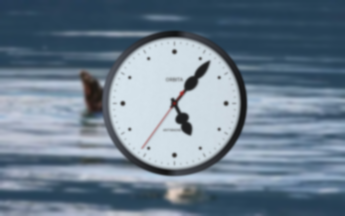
5:06:36
